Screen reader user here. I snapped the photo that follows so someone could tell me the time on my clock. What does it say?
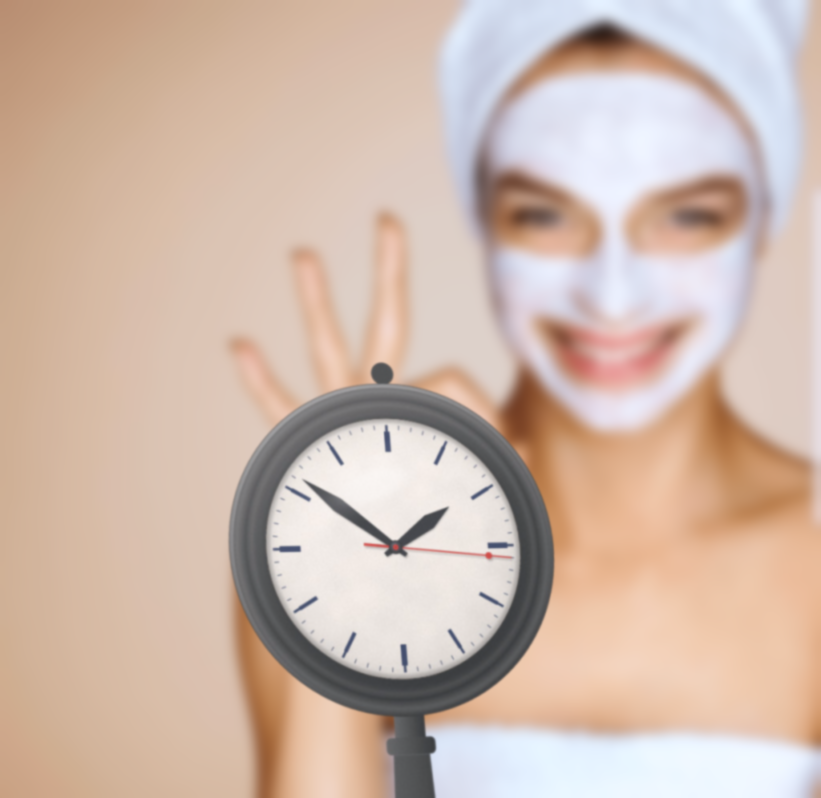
1:51:16
